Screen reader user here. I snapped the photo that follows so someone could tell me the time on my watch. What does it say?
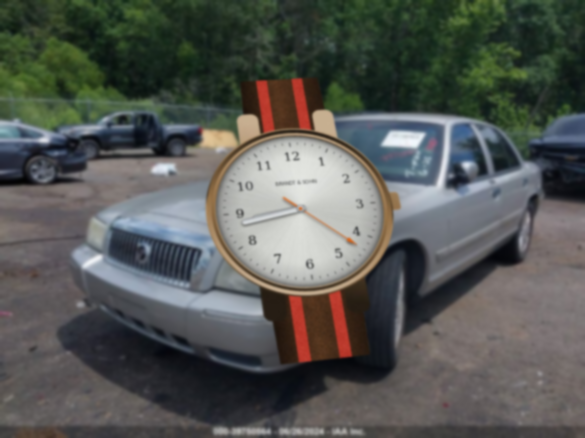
8:43:22
